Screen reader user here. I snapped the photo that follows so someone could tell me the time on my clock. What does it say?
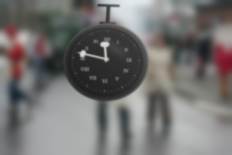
11:47
